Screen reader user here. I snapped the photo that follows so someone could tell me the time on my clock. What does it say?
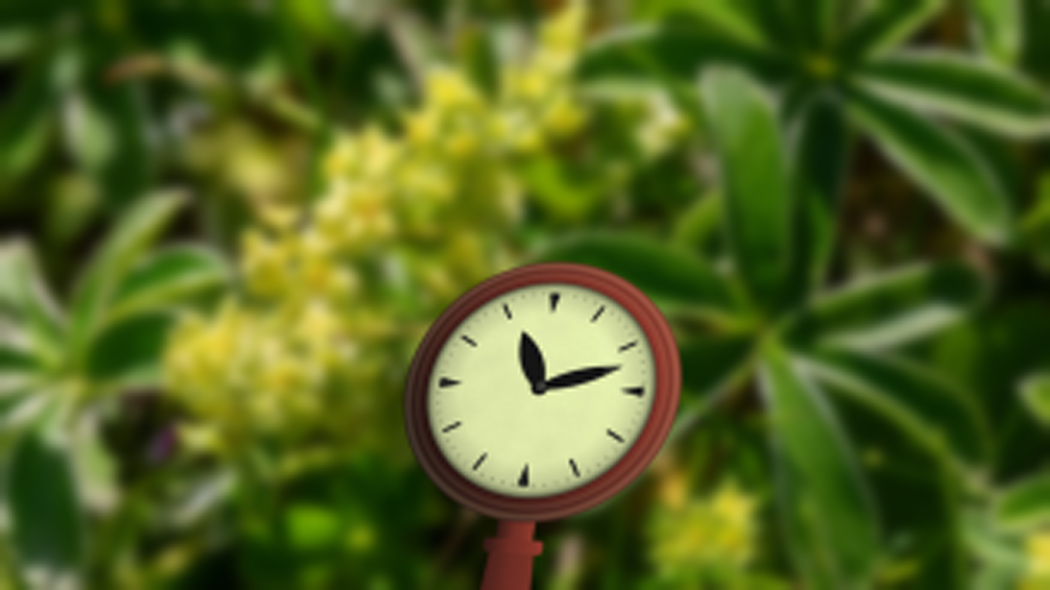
11:12
